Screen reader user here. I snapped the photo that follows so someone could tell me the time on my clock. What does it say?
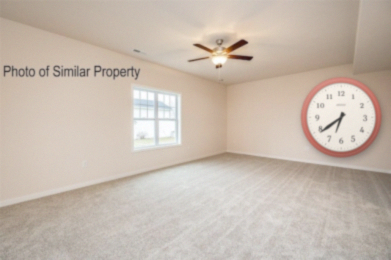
6:39
